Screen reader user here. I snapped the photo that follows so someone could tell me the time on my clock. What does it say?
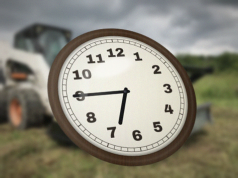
6:45
